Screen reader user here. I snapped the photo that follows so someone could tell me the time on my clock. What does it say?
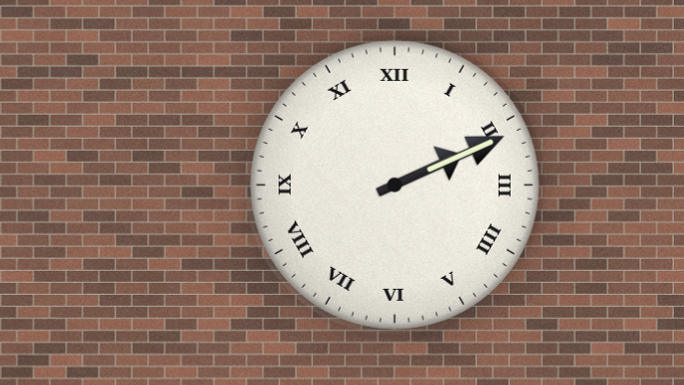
2:11
